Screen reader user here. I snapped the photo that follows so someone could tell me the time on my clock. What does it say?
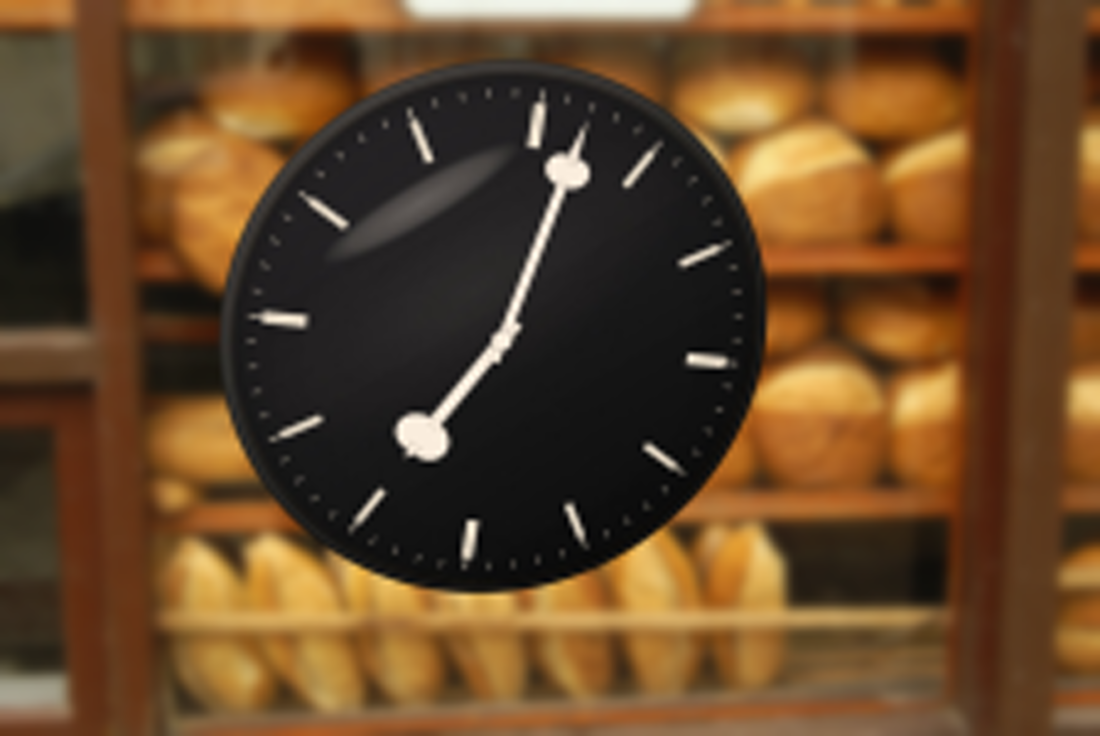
7:02
